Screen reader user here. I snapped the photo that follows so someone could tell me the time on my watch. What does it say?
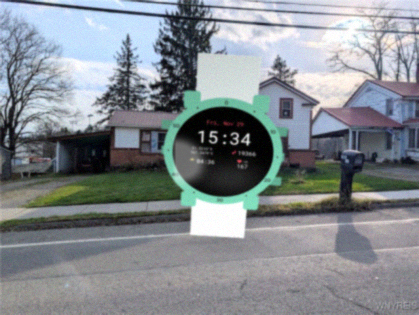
15:34
